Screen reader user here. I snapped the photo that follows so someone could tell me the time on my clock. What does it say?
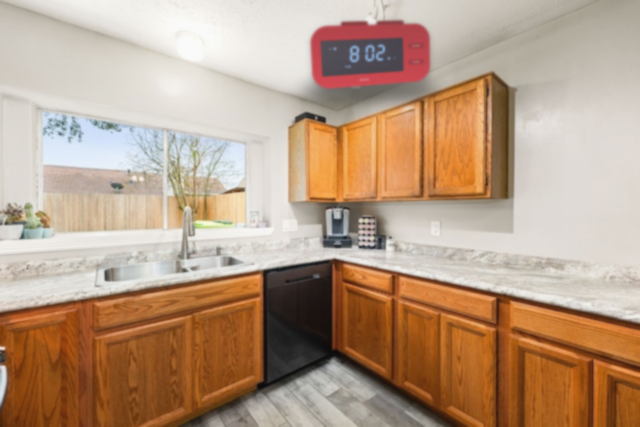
8:02
